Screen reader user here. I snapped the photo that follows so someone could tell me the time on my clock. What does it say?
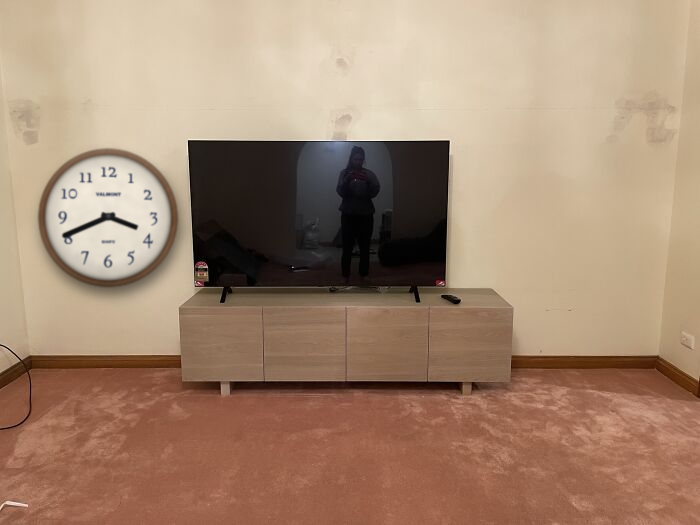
3:41
